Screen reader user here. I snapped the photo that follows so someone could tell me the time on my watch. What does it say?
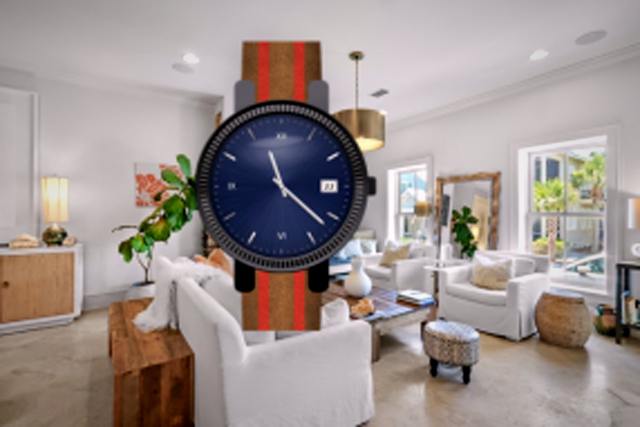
11:22
